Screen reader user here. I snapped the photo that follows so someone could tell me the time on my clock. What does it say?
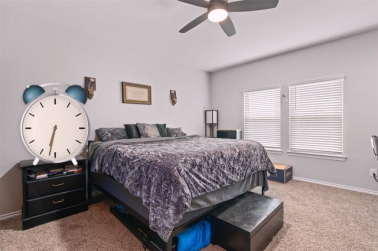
6:32
